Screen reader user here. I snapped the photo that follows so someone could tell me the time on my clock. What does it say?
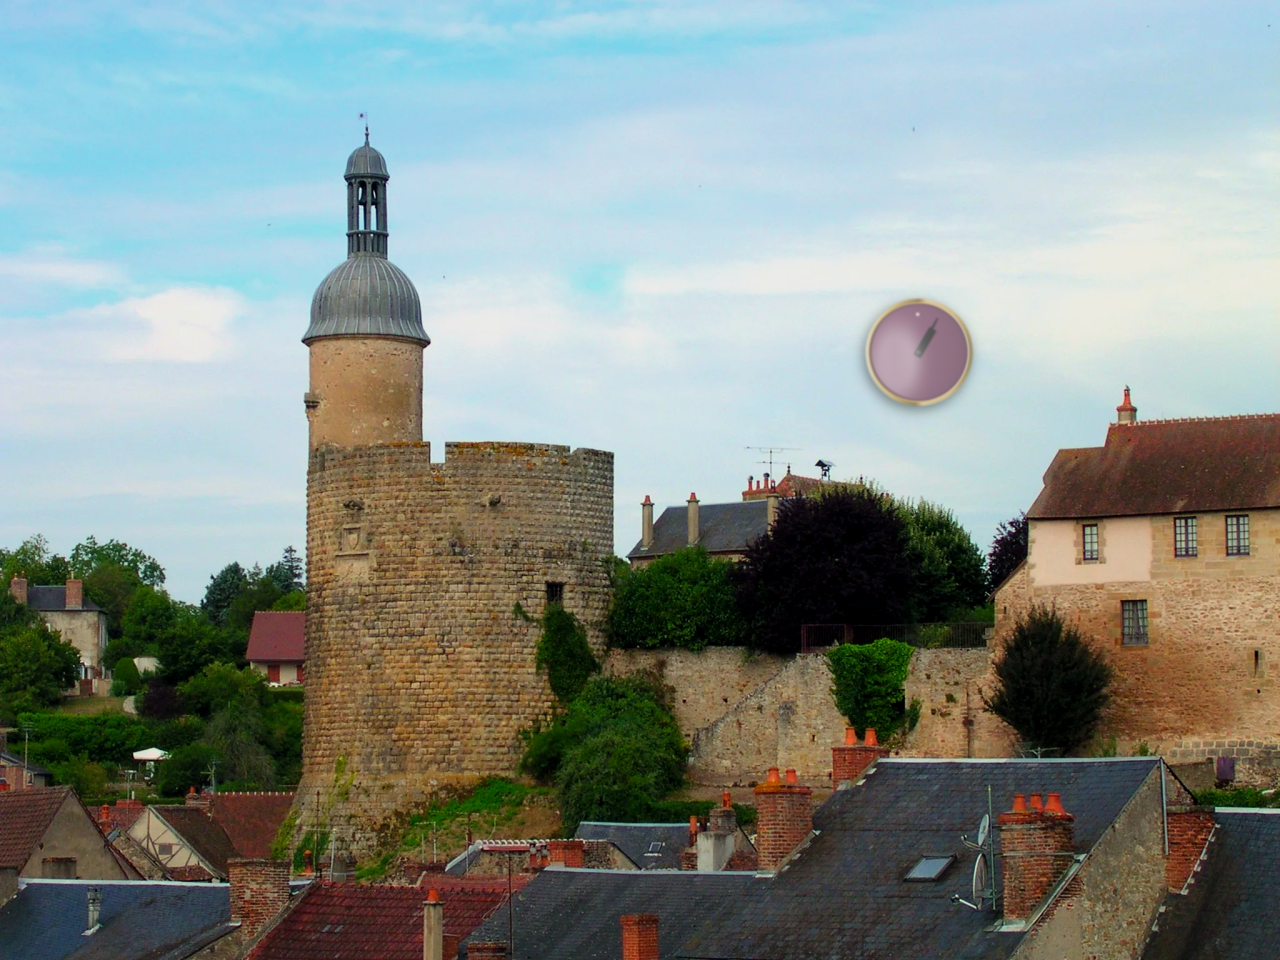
1:05
